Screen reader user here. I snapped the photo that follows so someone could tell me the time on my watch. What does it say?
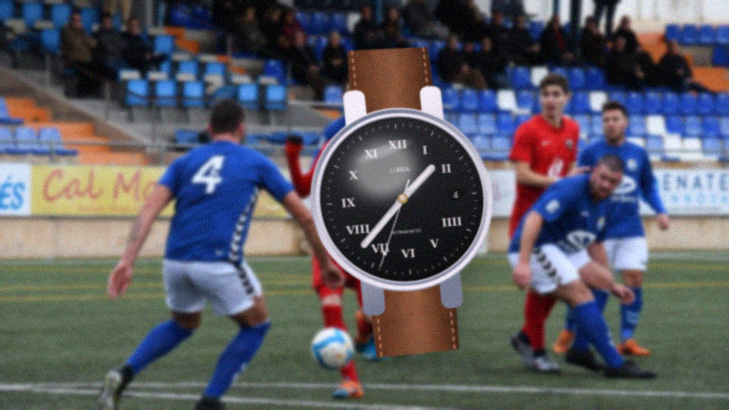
1:37:34
